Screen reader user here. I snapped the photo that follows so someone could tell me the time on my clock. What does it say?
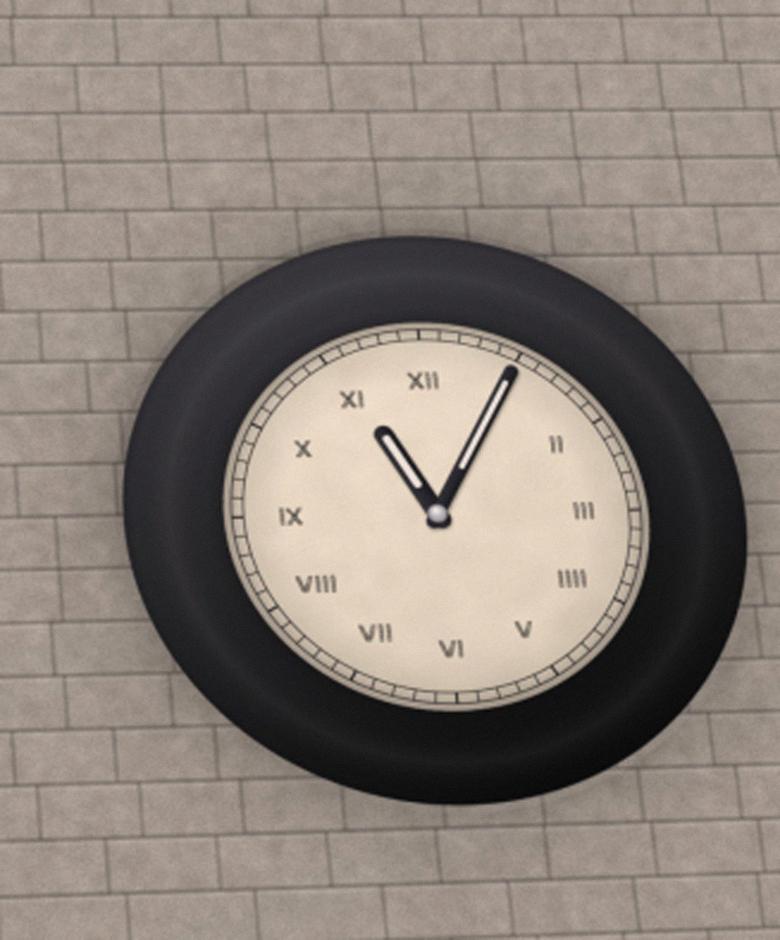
11:05
